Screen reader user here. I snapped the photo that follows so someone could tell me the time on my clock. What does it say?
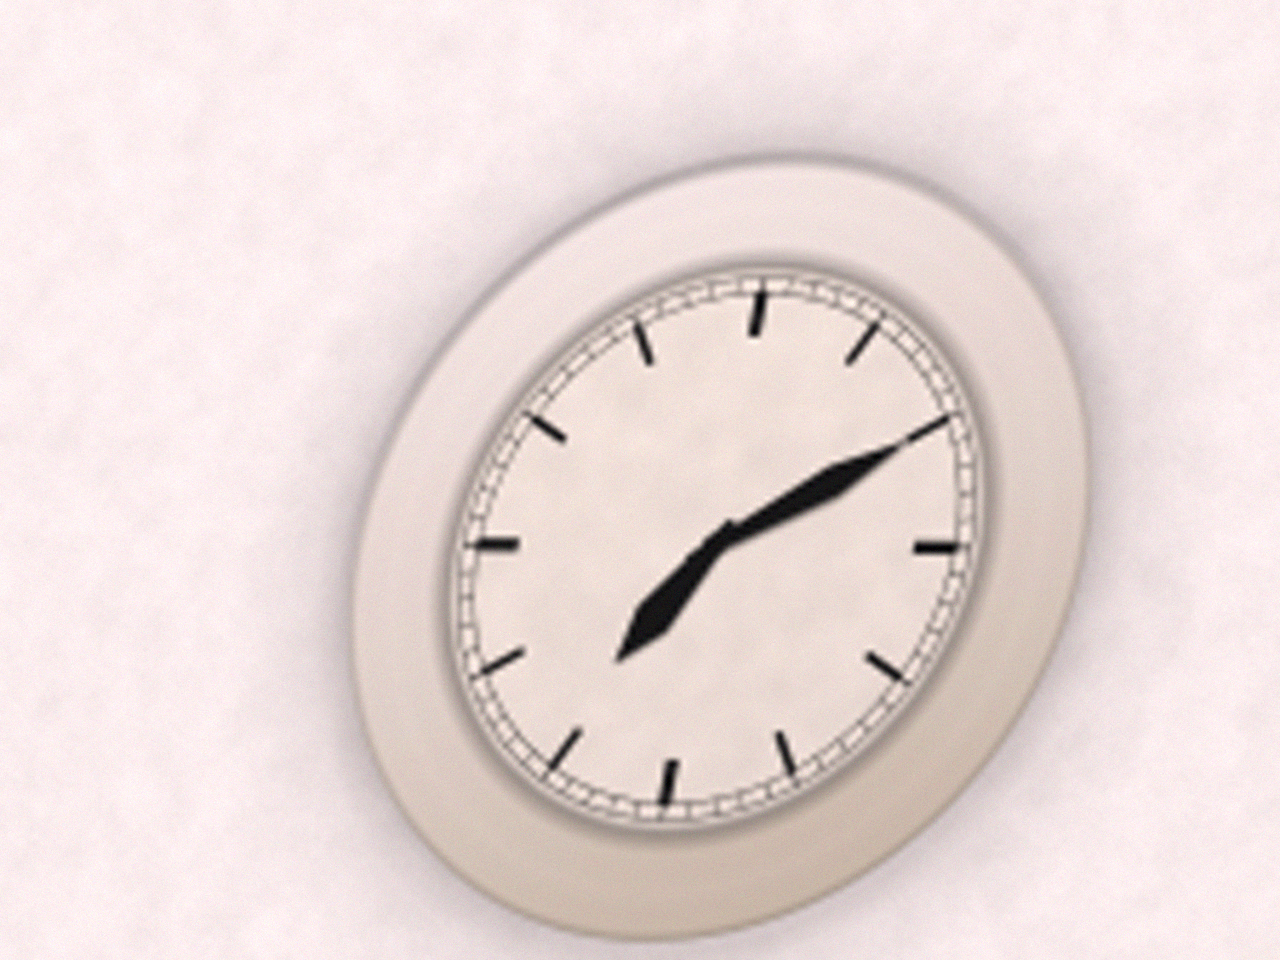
7:10
